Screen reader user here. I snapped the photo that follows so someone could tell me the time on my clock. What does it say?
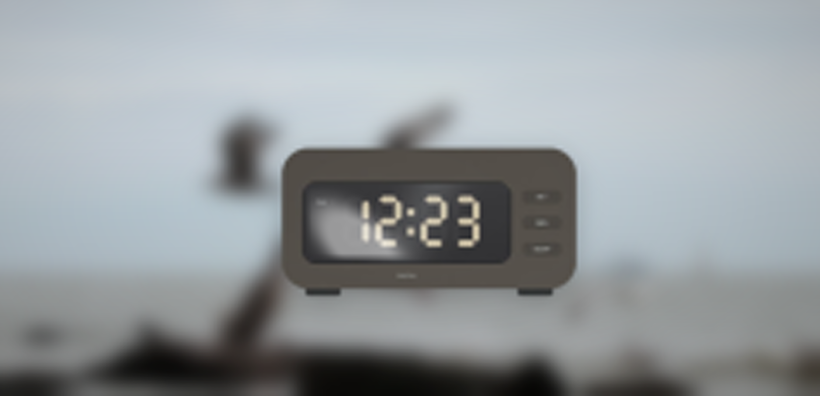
12:23
